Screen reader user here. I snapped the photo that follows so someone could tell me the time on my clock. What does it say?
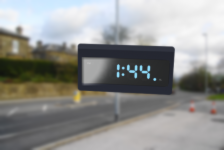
1:44
